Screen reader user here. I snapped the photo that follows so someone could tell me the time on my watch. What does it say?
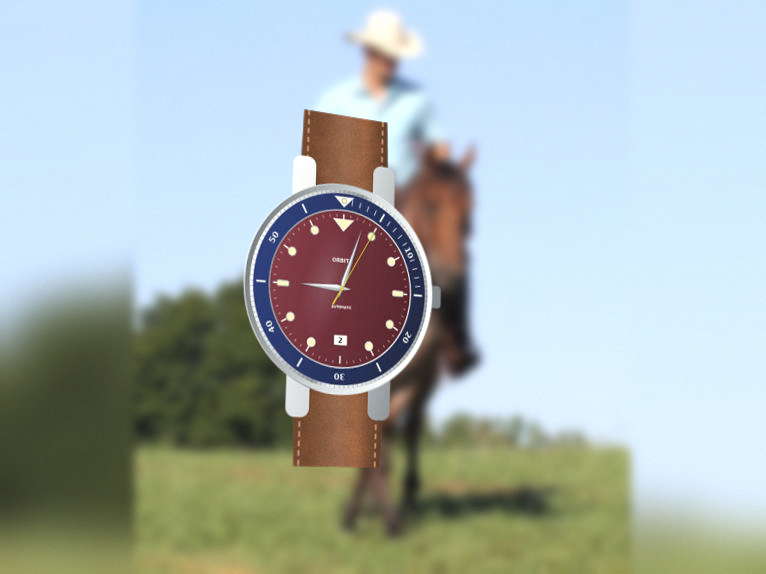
9:03:05
